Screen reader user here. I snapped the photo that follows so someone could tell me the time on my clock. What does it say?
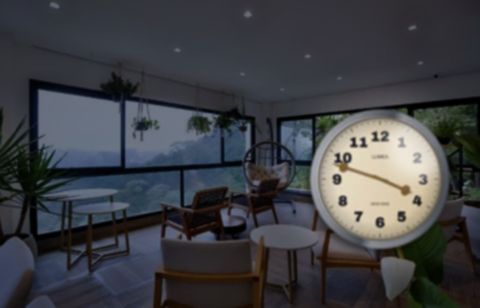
3:48
